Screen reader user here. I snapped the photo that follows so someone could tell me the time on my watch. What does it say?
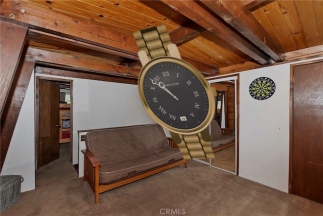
10:53
